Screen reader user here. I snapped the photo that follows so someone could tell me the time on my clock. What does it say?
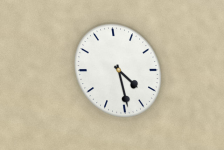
4:29
